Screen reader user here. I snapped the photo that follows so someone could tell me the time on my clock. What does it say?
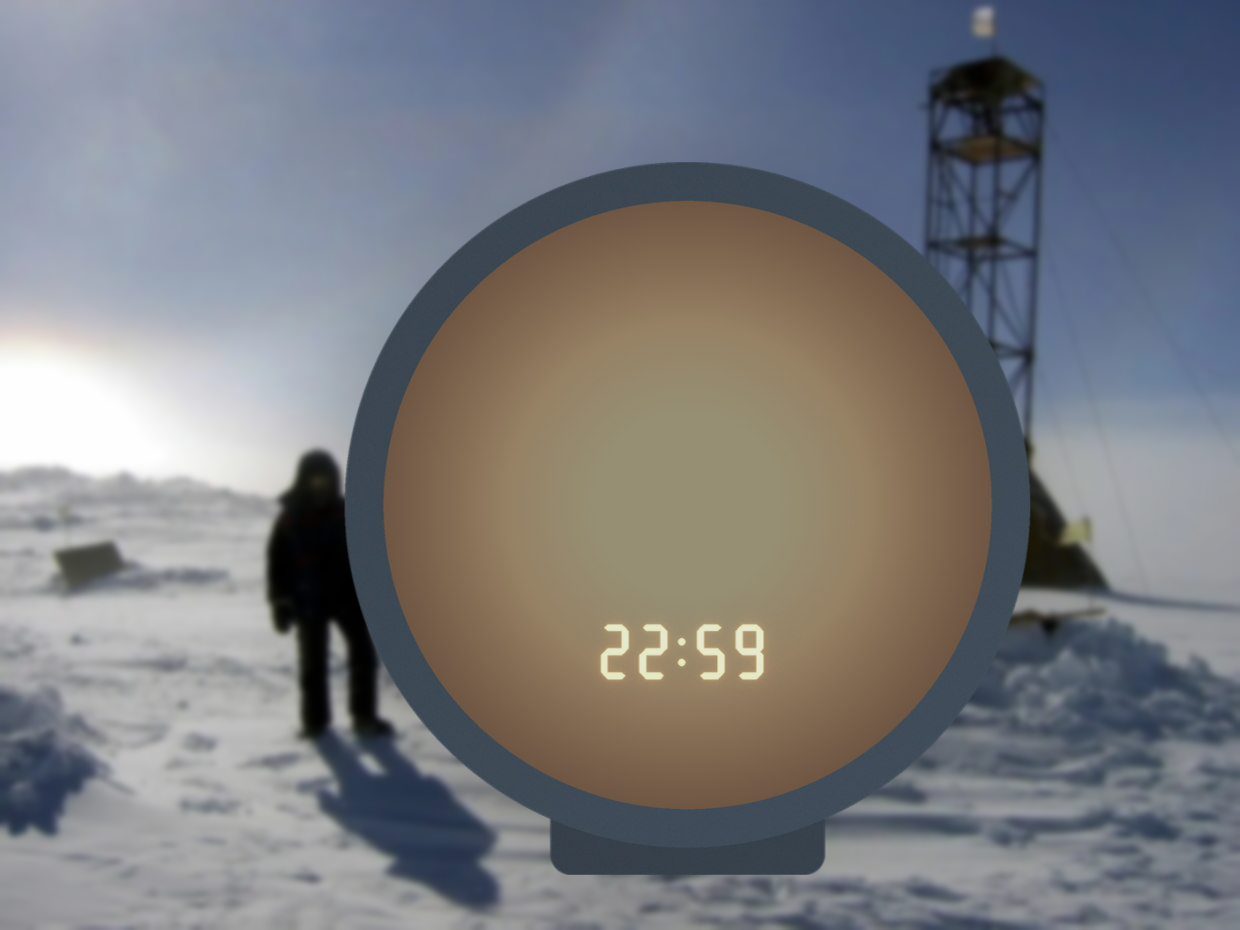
22:59
